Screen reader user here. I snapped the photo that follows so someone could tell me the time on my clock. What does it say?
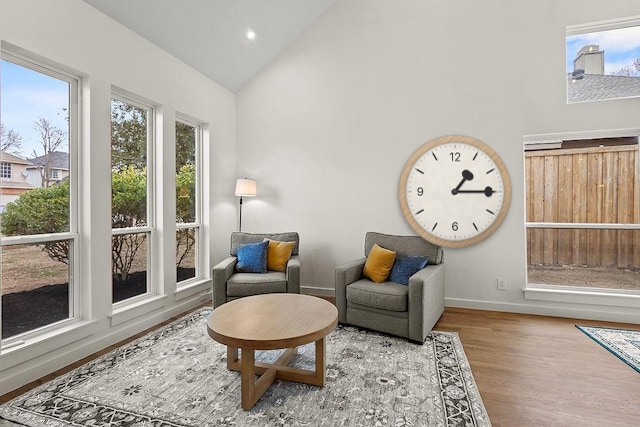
1:15
